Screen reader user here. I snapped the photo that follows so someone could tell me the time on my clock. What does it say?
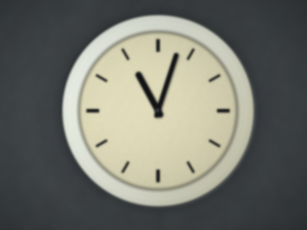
11:03
